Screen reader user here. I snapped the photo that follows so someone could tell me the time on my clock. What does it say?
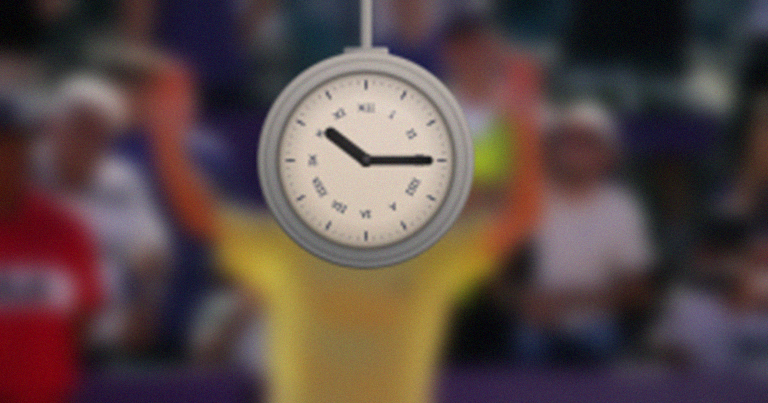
10:15
